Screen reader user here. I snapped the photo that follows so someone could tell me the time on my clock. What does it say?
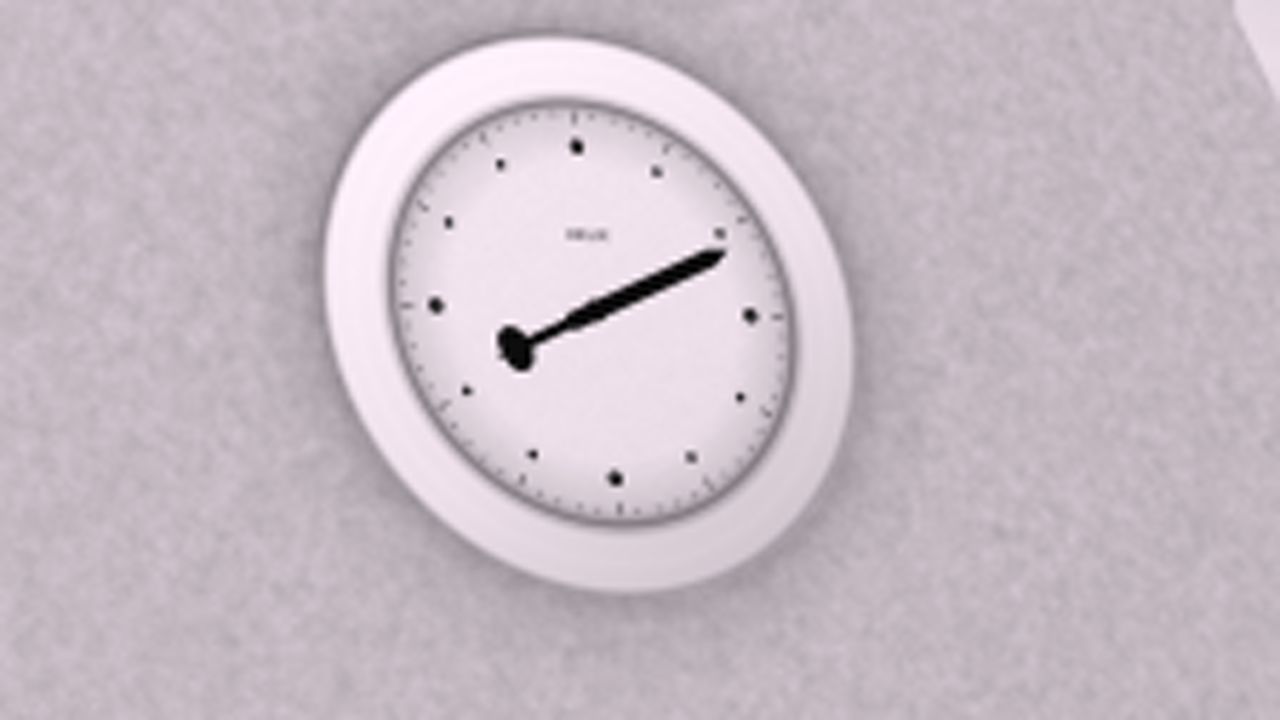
8:11
